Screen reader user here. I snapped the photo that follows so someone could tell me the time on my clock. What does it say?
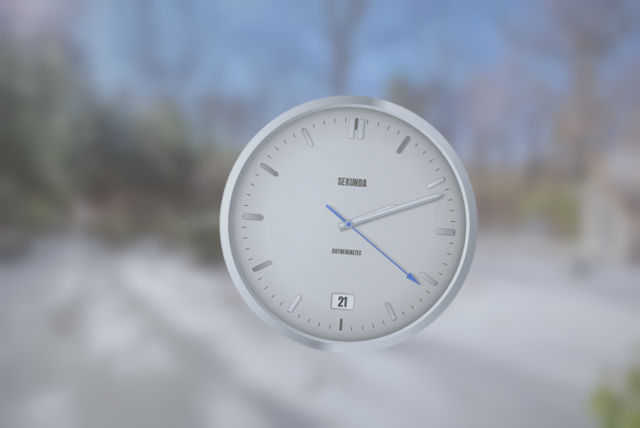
2:11:21
